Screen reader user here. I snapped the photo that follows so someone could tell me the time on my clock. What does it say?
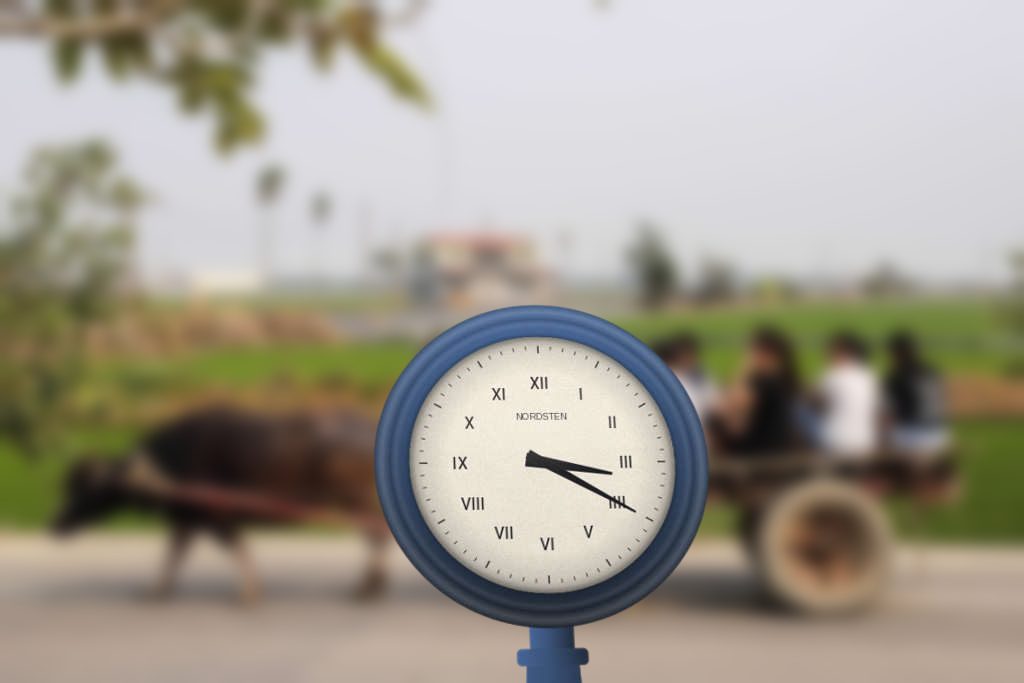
3:20
